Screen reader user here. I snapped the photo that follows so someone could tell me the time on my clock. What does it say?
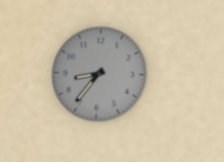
8:36
